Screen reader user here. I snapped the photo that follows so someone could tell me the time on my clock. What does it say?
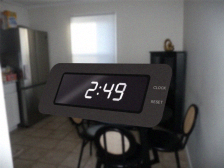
2:49
